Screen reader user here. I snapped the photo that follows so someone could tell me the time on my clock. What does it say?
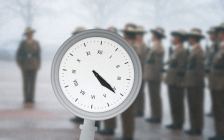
4:21
